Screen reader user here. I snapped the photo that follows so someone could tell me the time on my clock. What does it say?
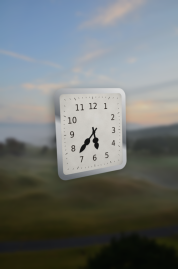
5:37
